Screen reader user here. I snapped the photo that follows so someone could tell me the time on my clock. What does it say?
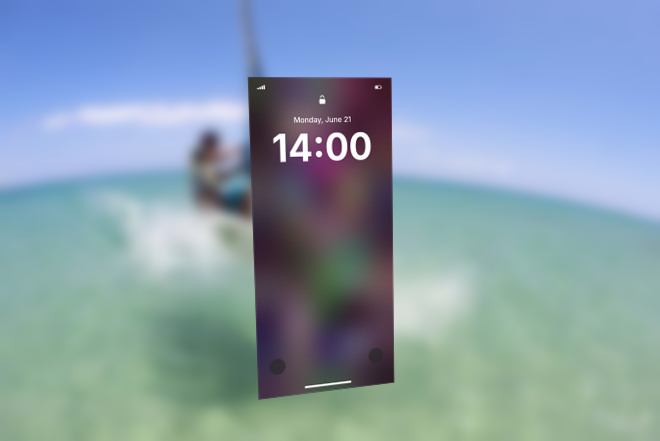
14:00
